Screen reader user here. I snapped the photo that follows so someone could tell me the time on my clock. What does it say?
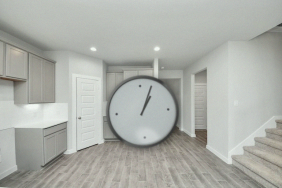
1:04
